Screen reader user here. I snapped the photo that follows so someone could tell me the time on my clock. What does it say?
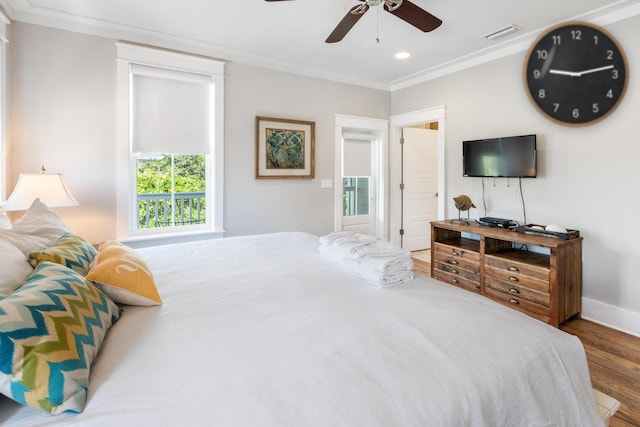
9:13
